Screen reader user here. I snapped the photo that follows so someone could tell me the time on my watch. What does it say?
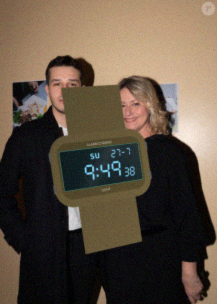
9:49:38
